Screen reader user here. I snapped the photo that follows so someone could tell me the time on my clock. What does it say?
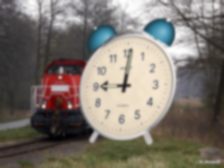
9:01
